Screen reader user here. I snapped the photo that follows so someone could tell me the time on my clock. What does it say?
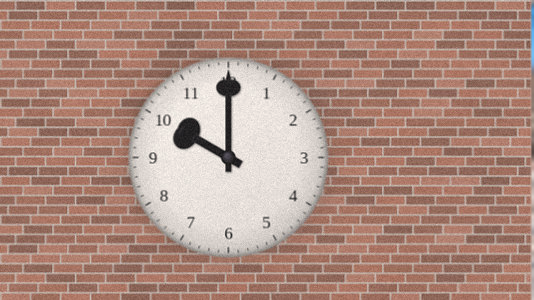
10:00
